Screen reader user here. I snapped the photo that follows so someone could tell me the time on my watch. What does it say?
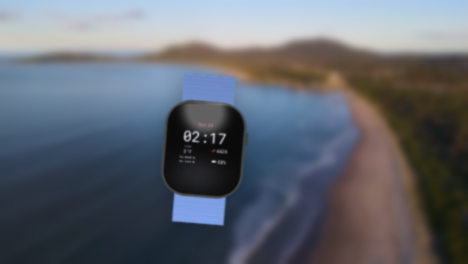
2:17
